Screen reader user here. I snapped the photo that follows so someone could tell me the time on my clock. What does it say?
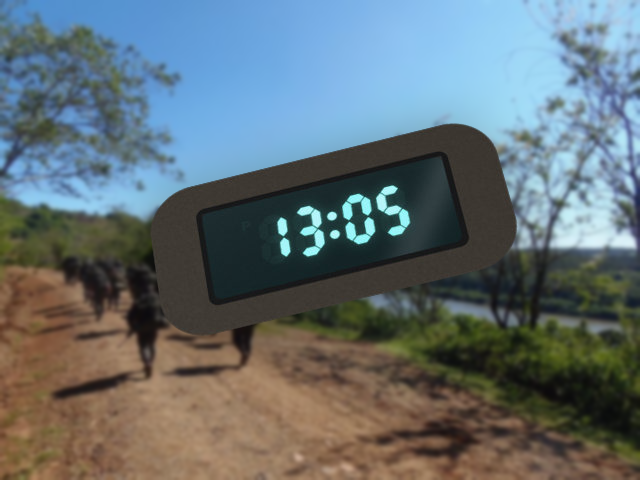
13:05
